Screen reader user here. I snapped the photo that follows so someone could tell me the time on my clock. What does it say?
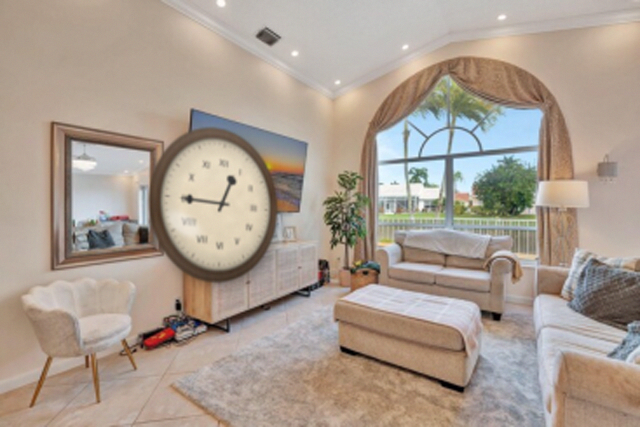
12:45
